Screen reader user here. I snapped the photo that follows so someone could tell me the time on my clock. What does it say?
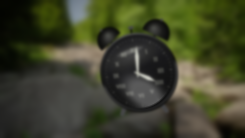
4:01
